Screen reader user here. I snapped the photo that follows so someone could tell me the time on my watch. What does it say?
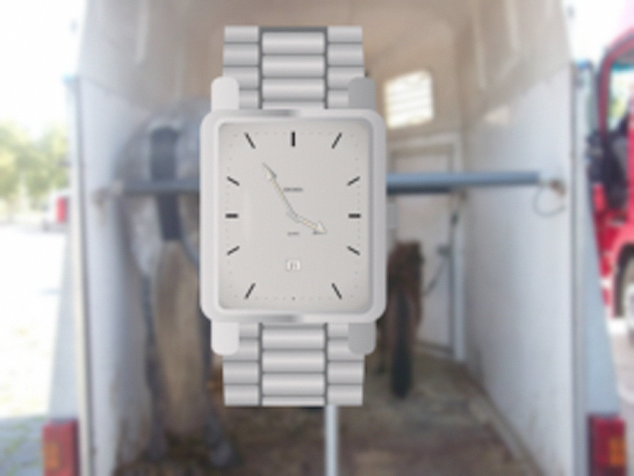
3:55
